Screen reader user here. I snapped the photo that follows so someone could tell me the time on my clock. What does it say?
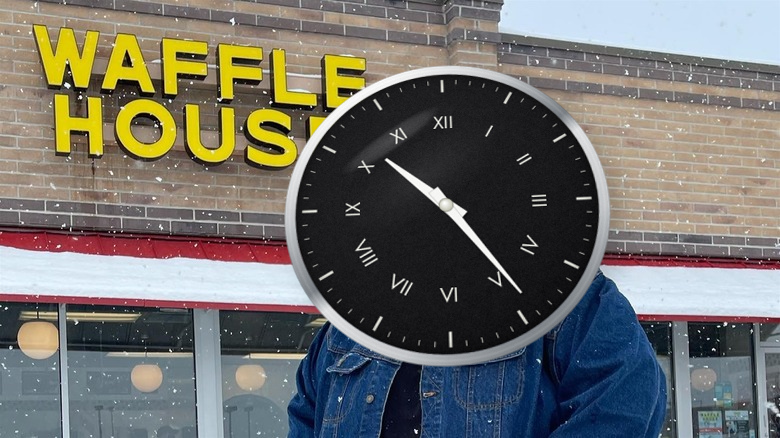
10:24
